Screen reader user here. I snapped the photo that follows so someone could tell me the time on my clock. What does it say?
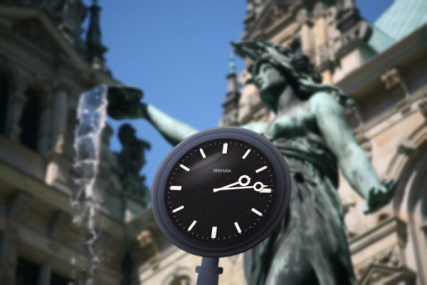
2:14
